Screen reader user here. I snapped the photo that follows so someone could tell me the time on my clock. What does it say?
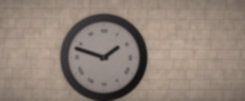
1:48
